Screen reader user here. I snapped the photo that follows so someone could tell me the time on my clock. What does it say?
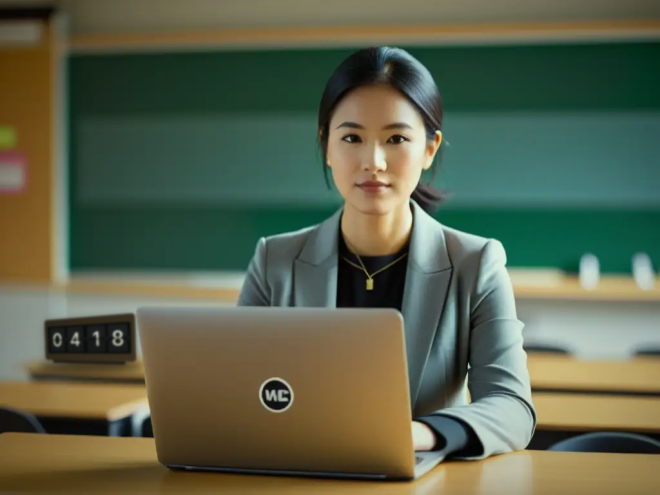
4:18
